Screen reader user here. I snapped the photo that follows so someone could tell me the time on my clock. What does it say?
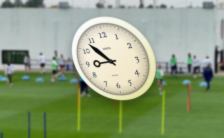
8:53
